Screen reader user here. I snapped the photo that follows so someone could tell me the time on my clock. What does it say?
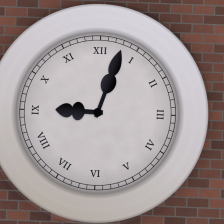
9:03
